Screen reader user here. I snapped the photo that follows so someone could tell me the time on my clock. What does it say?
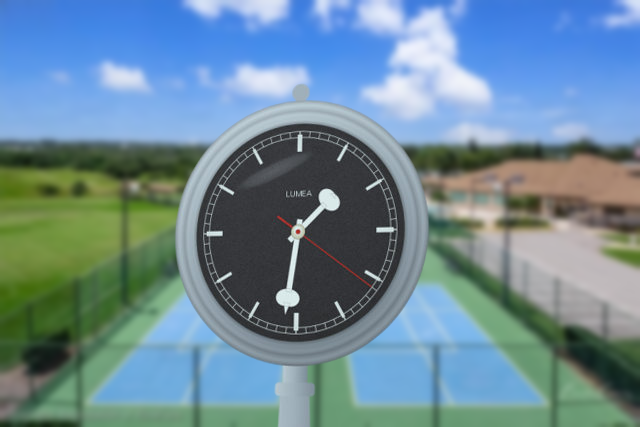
1:31:21
